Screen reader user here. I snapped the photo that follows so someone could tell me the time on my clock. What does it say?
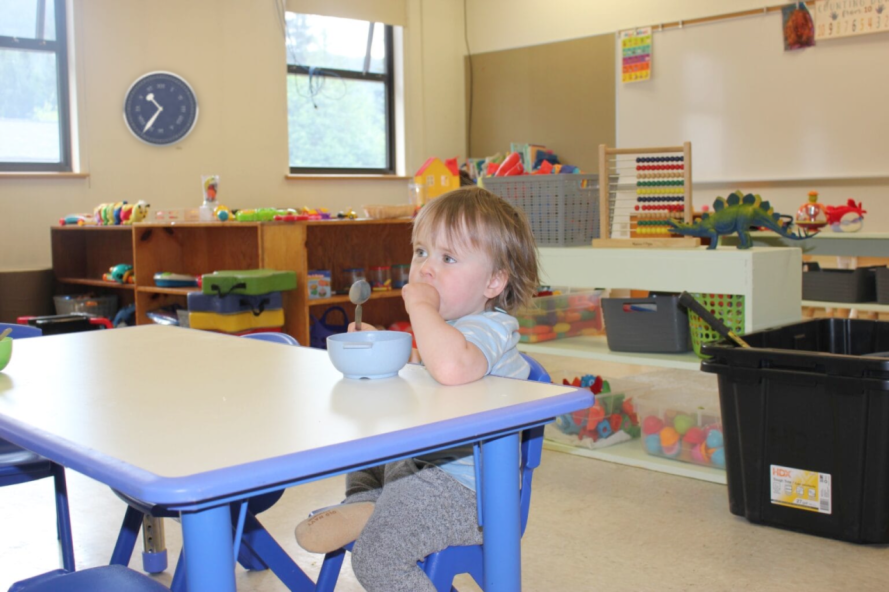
10:36
